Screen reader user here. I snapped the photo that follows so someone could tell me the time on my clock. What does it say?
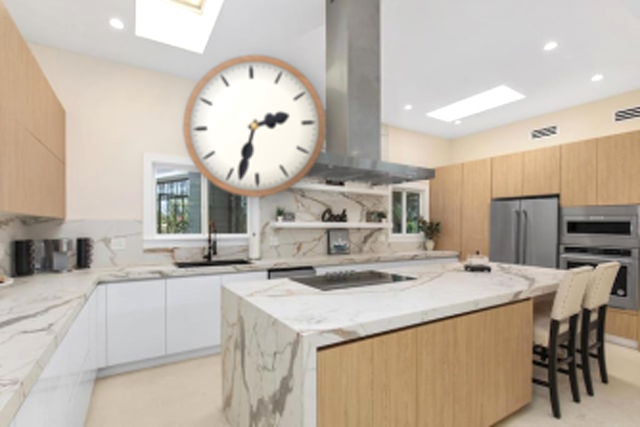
2:33
